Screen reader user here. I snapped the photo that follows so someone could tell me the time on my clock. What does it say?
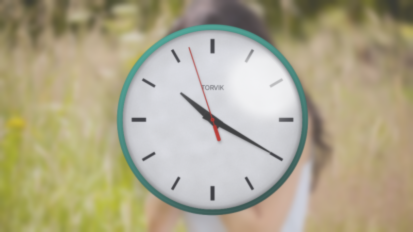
10:19:57
